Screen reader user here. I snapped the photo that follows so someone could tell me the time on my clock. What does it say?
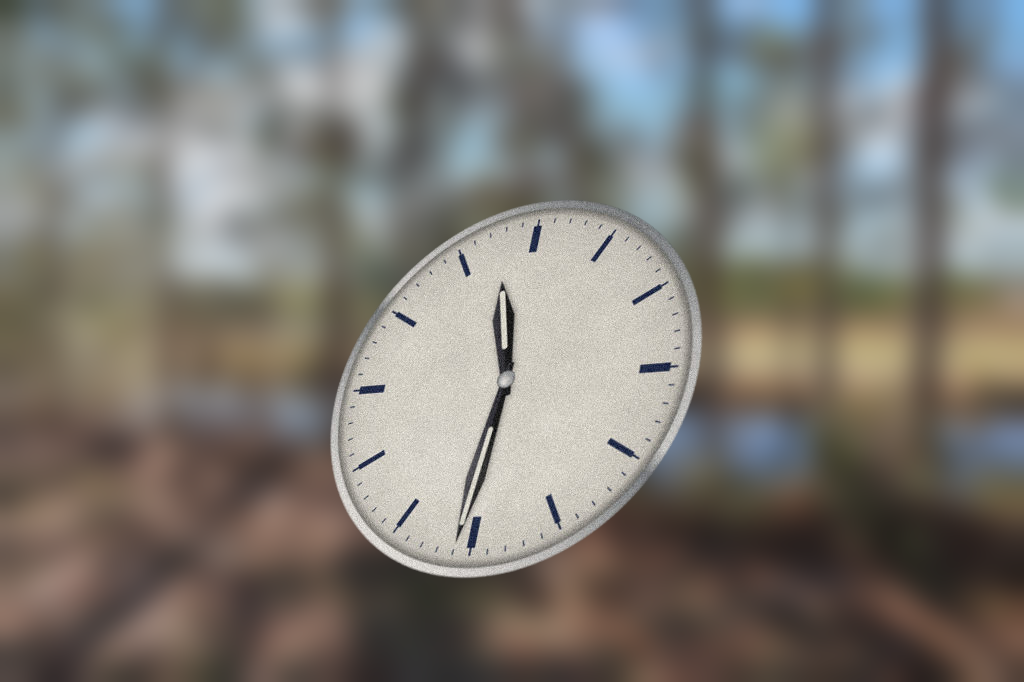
11:31
